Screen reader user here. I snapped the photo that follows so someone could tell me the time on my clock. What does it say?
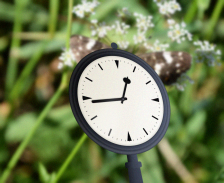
12:44
